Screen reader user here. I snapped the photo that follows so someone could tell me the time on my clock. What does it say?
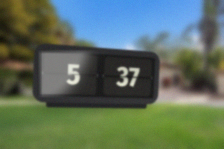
5:37
